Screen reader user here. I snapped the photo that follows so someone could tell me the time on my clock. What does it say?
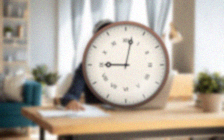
9:02
